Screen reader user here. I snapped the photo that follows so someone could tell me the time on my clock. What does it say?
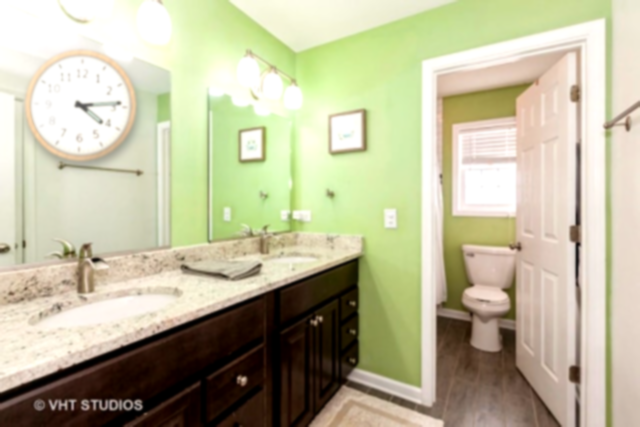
4:14
